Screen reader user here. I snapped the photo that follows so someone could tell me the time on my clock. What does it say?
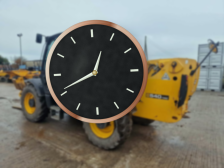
12:41
